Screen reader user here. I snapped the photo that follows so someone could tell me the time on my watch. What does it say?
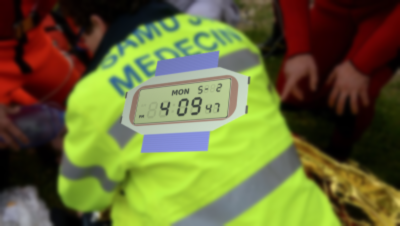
4:09:47
